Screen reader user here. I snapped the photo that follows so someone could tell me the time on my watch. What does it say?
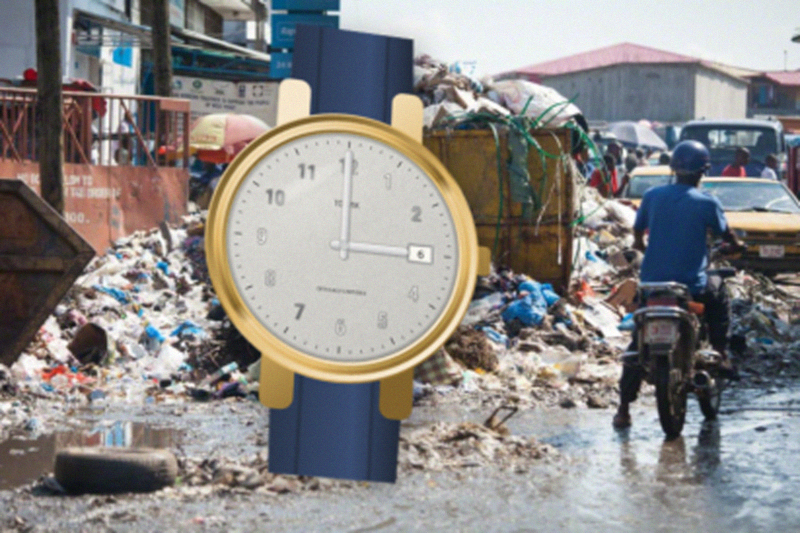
3:00
